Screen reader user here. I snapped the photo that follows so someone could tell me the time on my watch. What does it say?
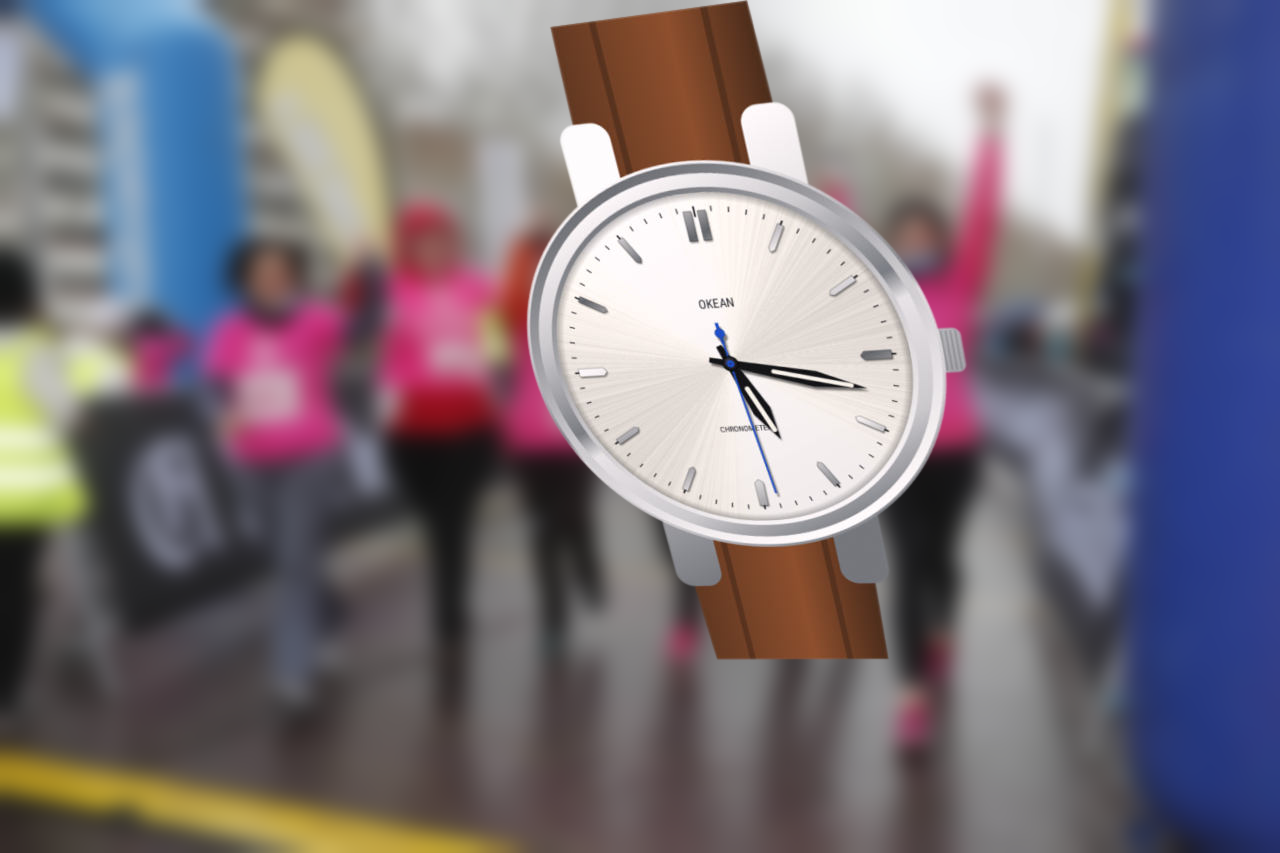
5:17:29
